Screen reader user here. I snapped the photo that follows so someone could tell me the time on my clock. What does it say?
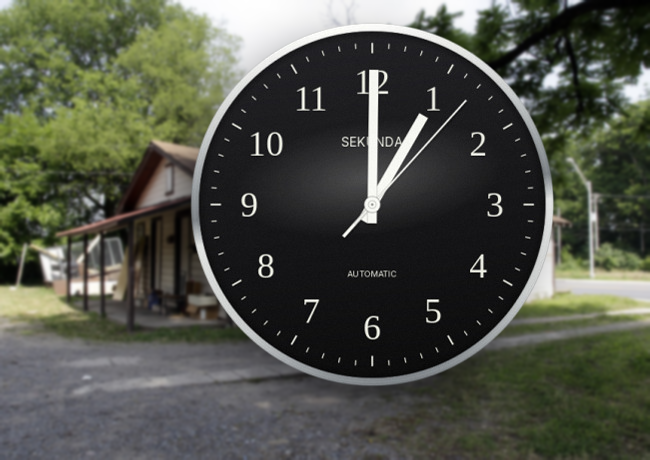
1:00:07
